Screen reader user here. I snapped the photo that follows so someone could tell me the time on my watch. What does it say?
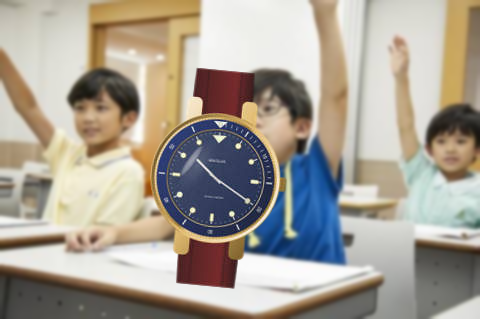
10:20
